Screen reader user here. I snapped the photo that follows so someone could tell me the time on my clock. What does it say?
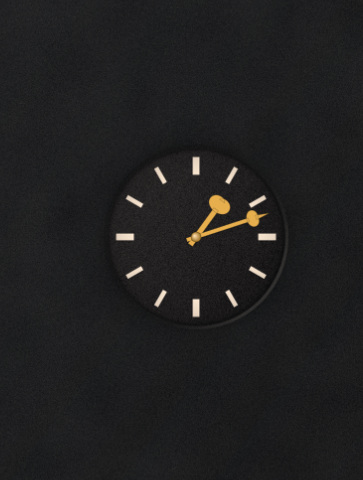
1:12
